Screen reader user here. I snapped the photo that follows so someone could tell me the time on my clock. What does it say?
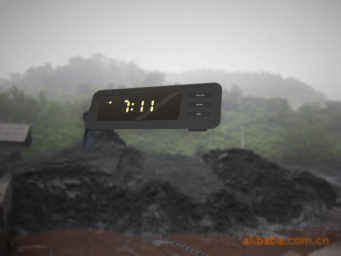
7:11
